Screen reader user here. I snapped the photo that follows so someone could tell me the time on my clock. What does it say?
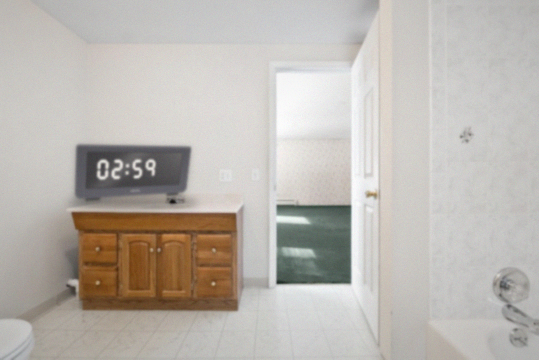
2:59
